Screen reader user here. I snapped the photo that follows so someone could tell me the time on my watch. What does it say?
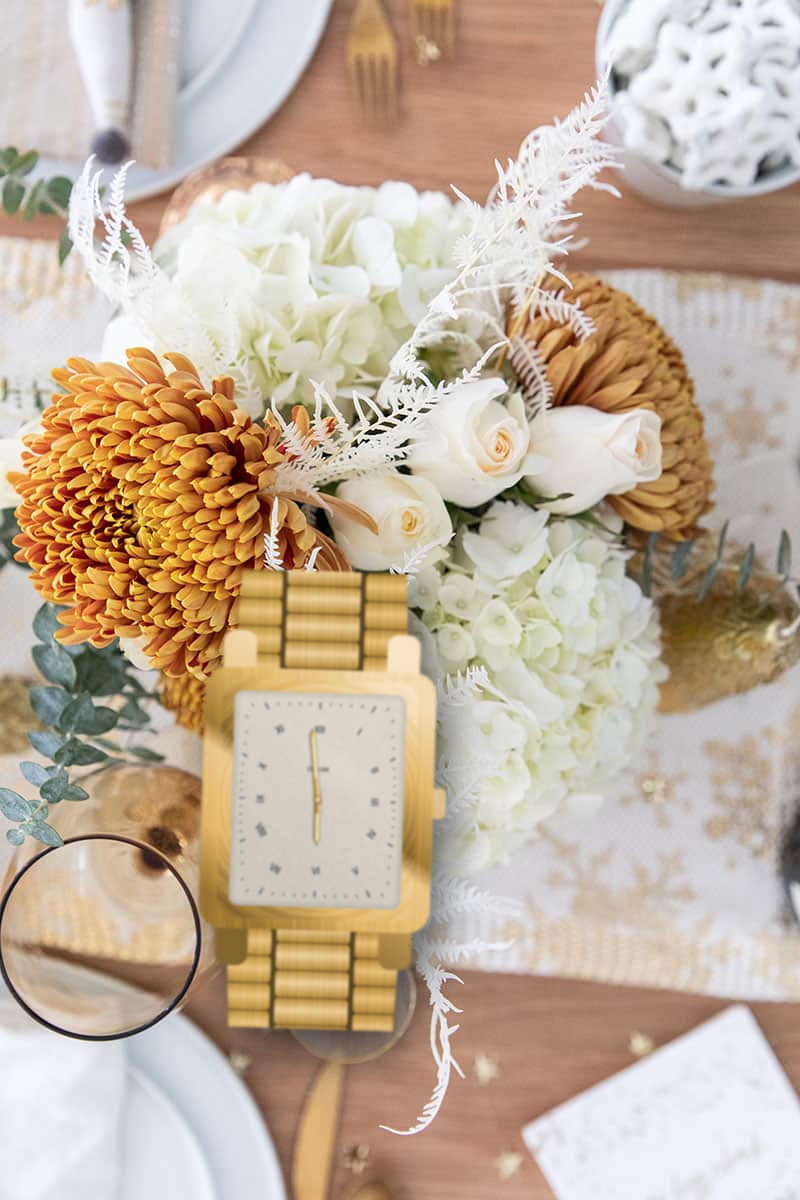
5:59
